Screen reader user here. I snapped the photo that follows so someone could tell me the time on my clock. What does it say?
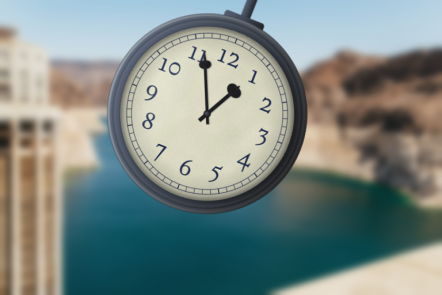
12:56
